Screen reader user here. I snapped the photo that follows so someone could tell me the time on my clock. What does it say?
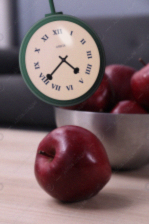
4:39
